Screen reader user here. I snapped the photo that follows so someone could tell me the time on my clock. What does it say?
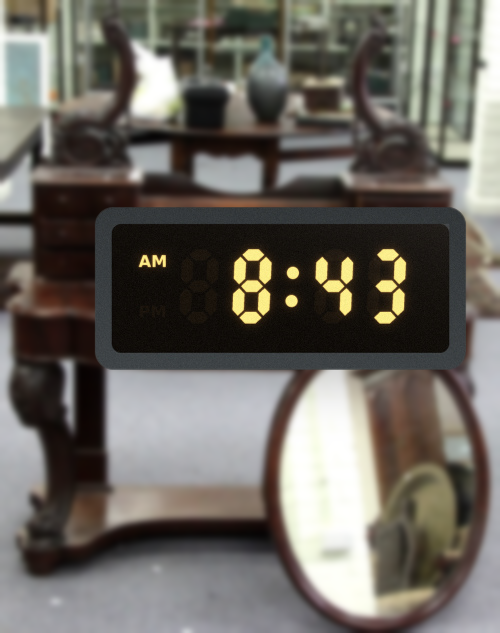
8:43
